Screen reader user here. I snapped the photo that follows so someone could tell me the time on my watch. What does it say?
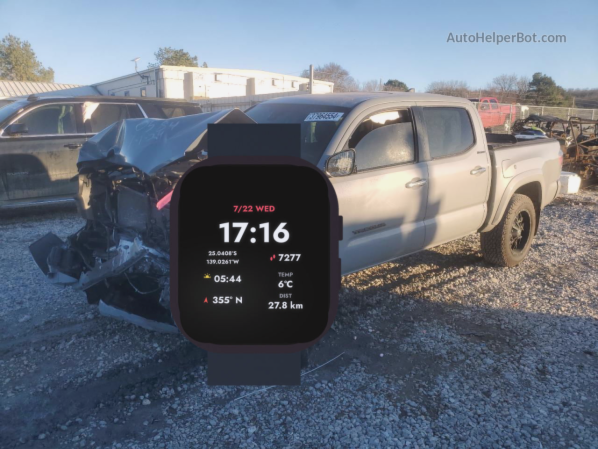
17:16
